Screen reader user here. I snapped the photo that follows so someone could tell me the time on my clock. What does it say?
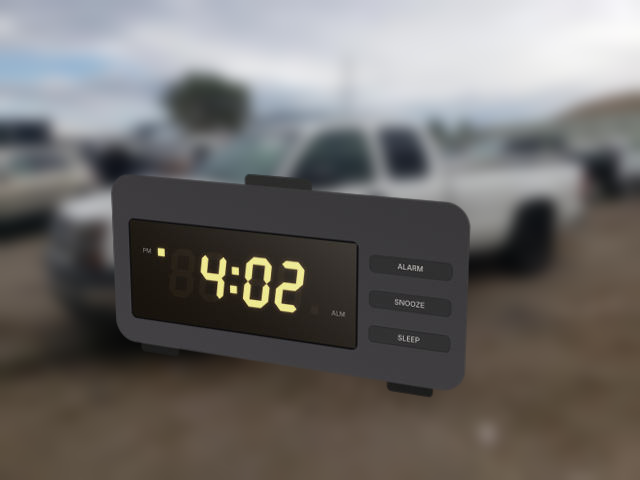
4:02
